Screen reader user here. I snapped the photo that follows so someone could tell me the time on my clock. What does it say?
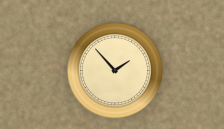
1:53
